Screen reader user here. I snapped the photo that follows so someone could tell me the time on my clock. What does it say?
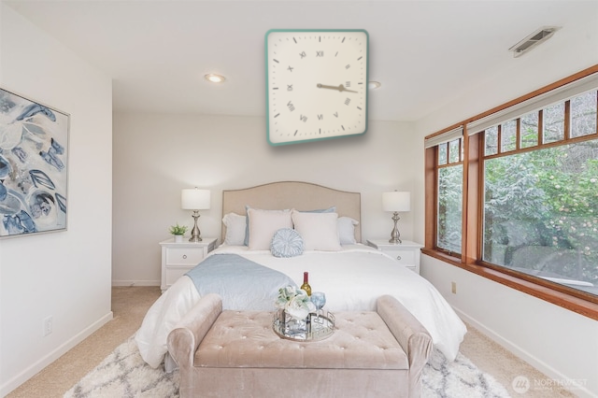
3:17
